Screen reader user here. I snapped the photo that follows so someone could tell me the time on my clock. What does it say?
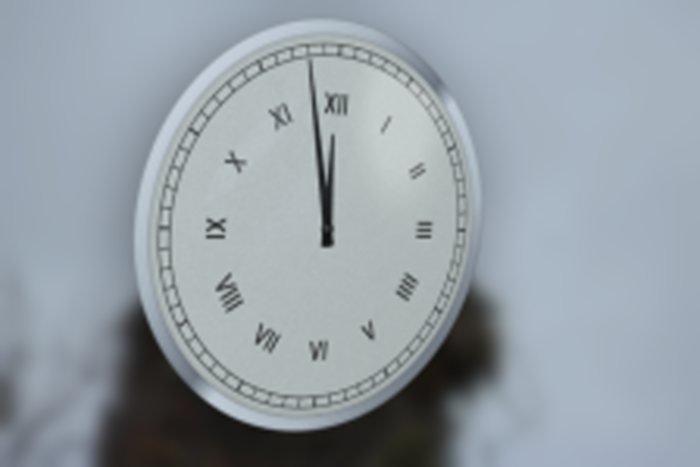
11:58
